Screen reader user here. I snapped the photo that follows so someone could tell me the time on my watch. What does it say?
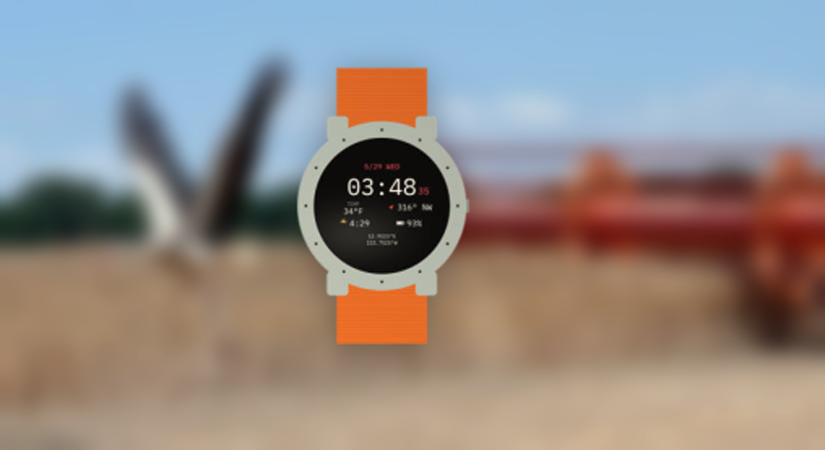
3:48
